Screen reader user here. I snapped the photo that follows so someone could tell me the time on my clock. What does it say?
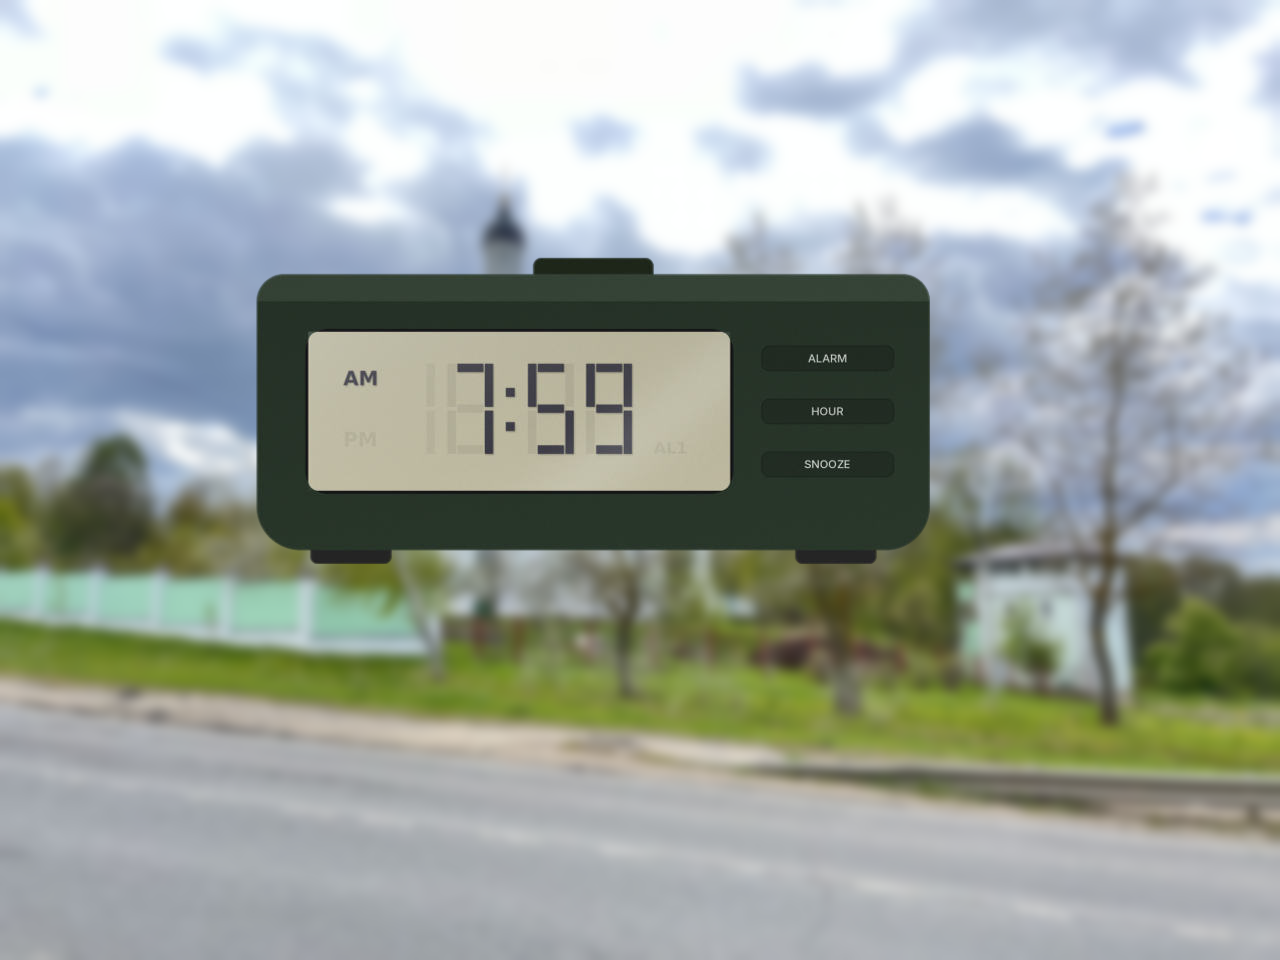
7:59
